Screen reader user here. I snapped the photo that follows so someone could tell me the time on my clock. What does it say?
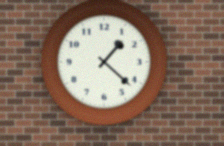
1:22
